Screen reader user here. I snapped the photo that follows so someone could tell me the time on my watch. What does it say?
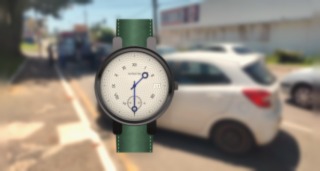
1:30
